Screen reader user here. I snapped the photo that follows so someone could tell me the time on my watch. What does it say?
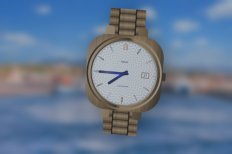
7:45
